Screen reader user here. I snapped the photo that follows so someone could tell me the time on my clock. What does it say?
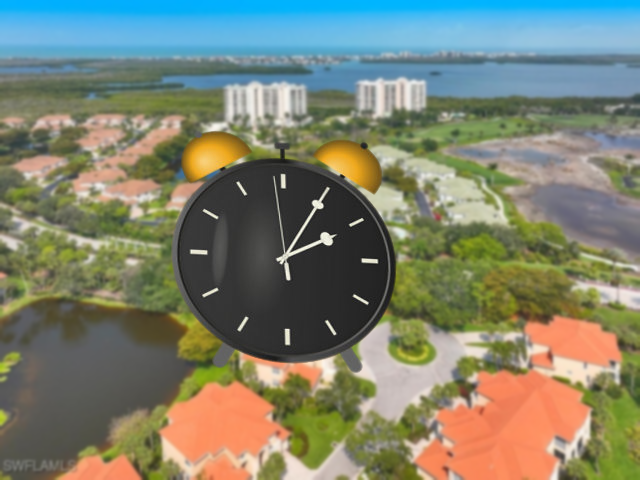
2:04:59
